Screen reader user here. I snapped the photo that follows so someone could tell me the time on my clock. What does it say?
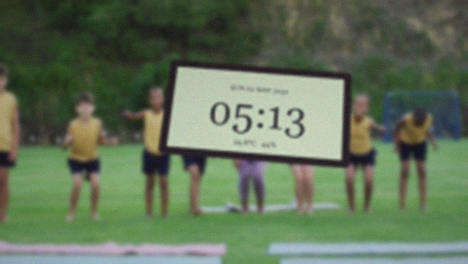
5:13
